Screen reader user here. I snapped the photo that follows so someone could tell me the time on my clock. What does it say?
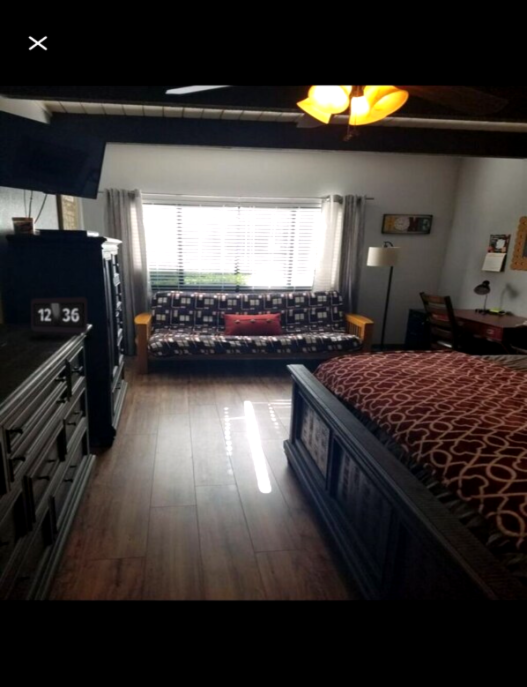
12:36
